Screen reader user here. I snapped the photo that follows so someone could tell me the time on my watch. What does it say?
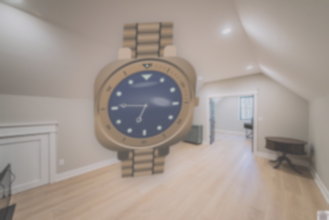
6:46
